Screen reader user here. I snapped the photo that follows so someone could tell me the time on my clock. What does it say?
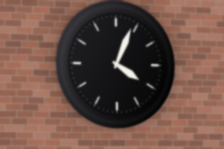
4:04
